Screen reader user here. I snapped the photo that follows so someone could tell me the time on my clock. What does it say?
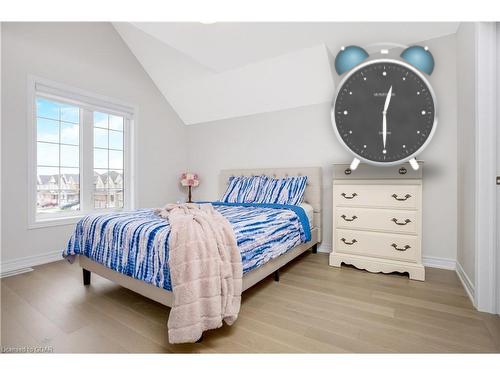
12:30
